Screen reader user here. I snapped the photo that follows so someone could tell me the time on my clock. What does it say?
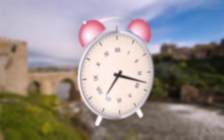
7:18
